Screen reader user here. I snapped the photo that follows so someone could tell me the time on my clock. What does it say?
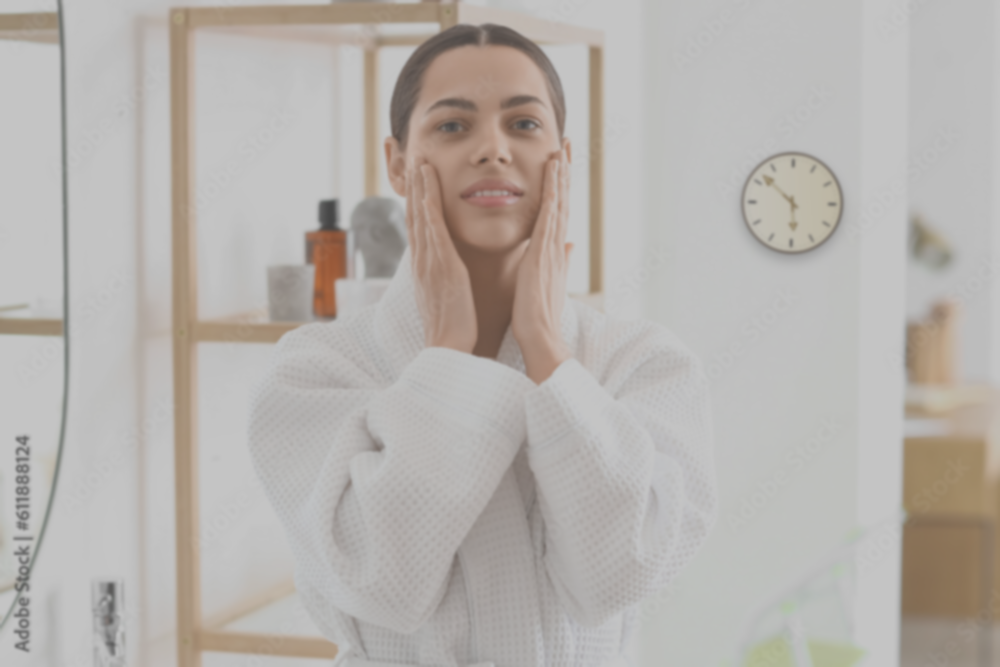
5:52
